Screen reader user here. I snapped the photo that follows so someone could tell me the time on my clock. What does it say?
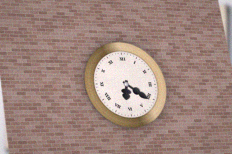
6:21
